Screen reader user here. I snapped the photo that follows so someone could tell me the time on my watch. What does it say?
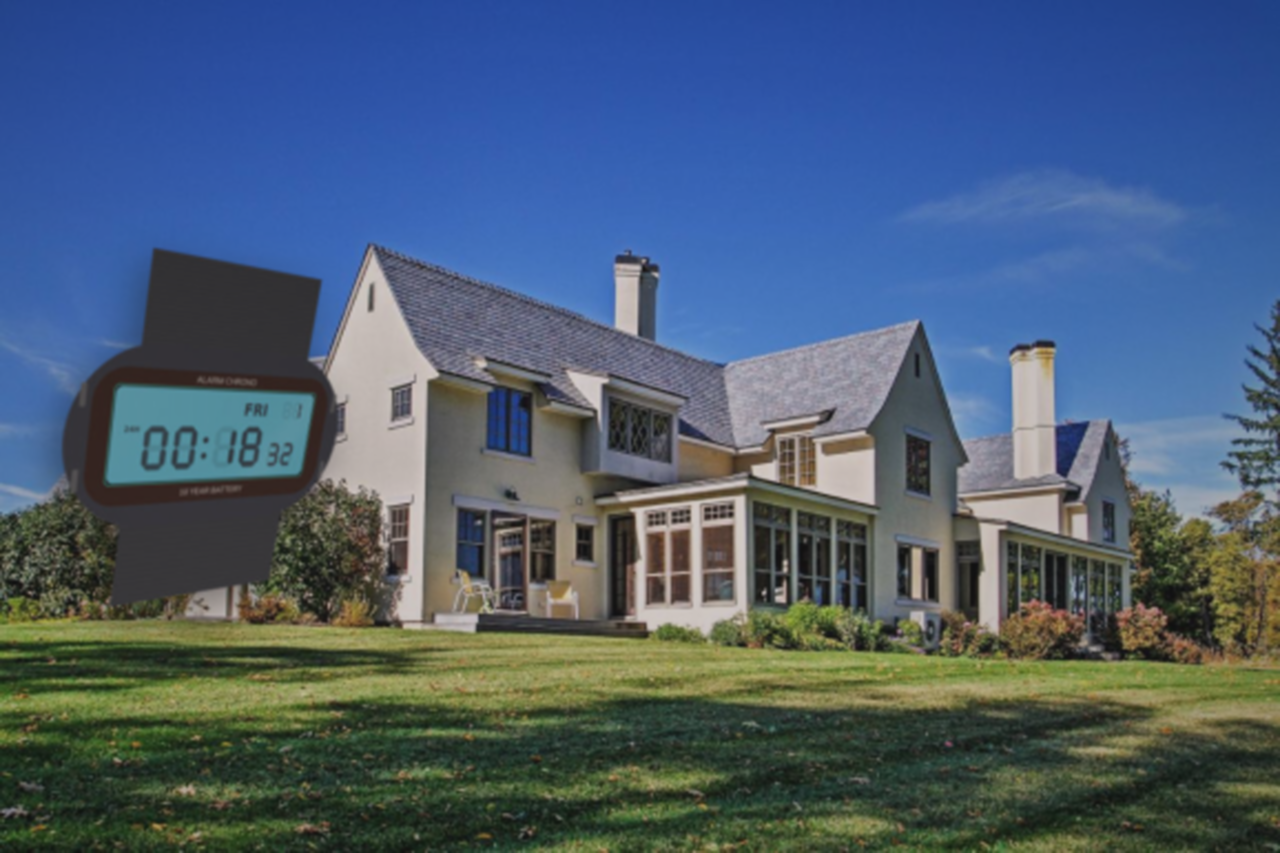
0:18:32
